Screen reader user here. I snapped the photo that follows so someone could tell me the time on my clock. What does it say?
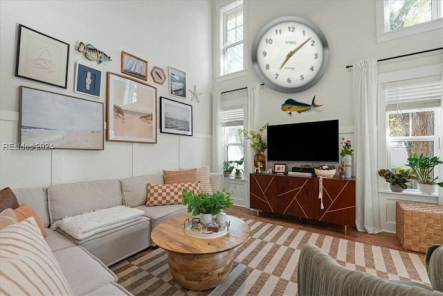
7:08
